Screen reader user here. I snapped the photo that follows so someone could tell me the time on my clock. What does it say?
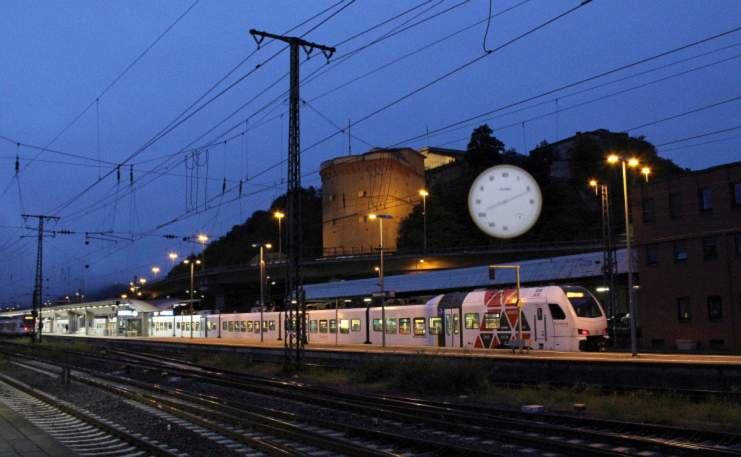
8:11
